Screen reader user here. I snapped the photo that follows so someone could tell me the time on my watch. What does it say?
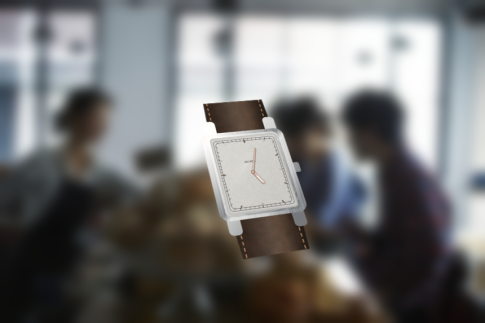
5:03
